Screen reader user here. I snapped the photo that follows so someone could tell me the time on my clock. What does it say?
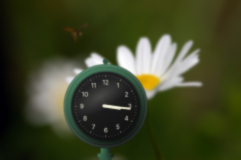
3:16
